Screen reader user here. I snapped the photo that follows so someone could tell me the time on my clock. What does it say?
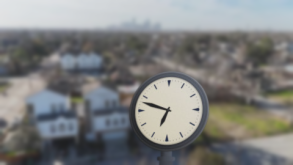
6:48
